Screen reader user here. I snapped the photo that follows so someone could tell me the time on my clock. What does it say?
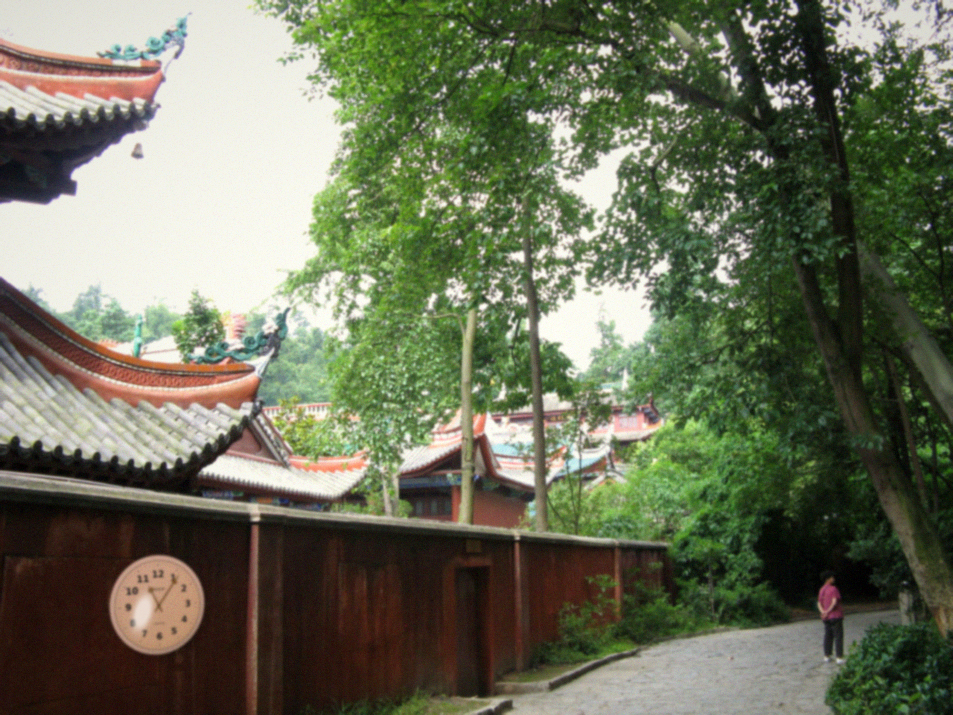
11:06
